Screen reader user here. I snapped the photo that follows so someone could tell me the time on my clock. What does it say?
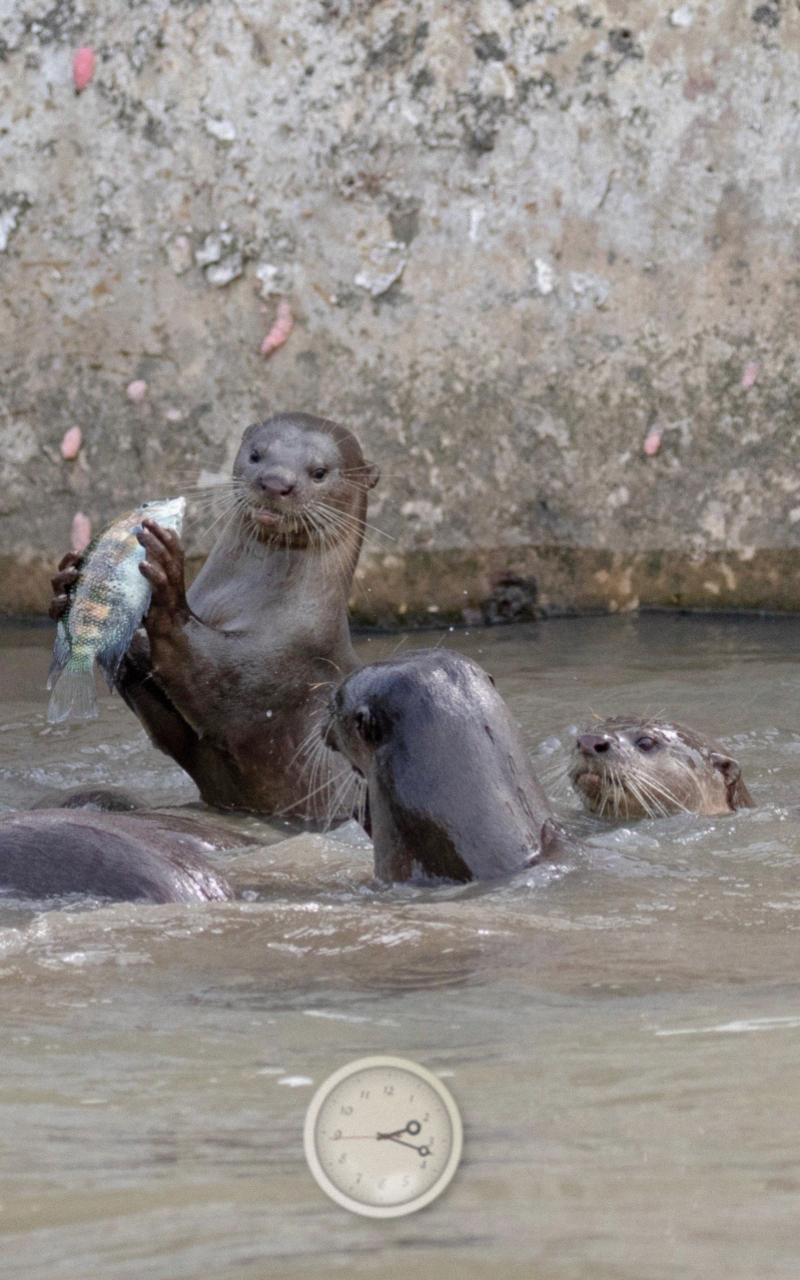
2:17:44
